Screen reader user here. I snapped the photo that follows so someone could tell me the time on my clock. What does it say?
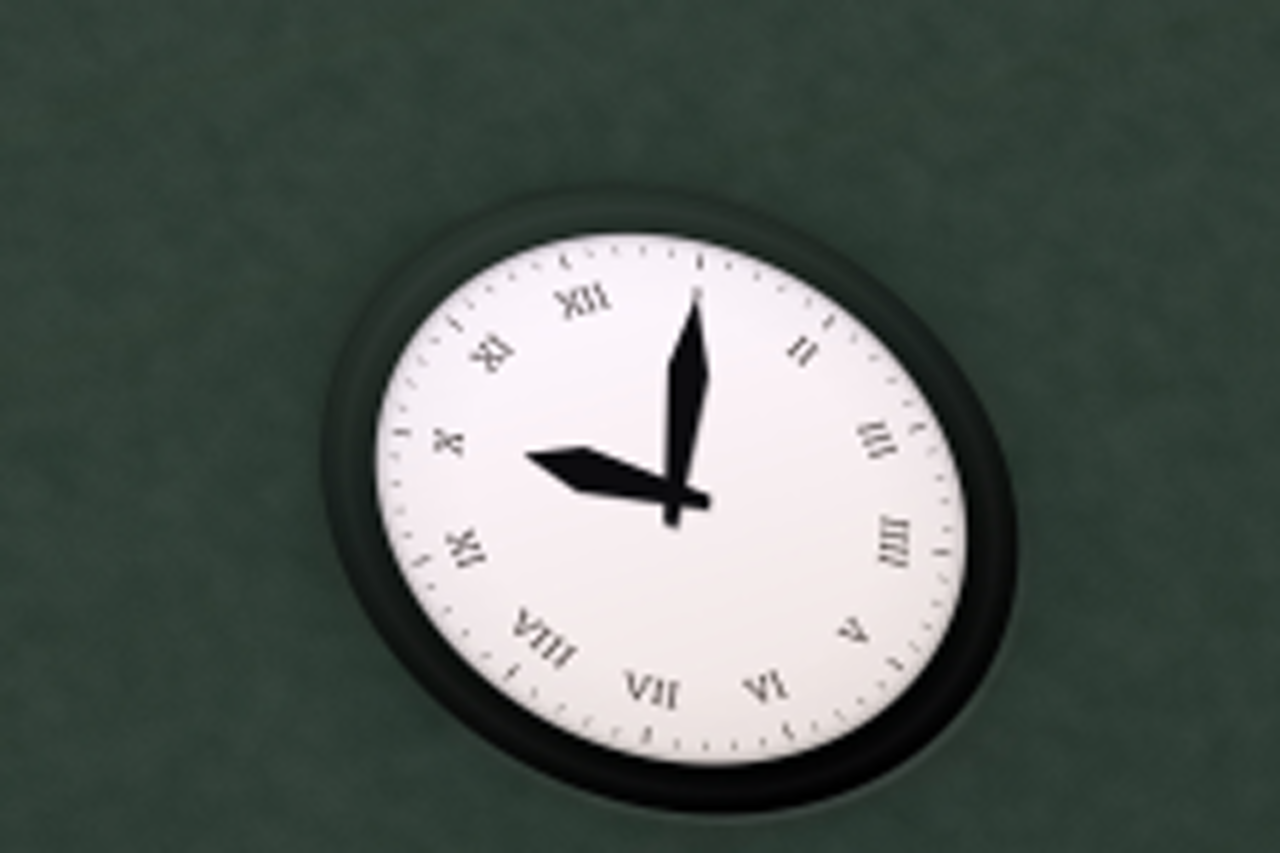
10:05
